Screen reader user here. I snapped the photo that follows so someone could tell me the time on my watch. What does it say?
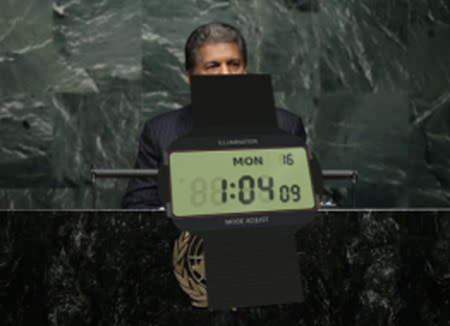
1:04:09
